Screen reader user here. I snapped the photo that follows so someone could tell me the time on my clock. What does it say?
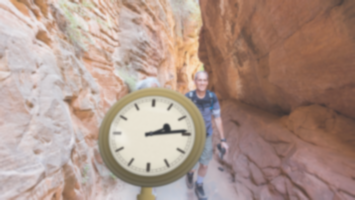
2:14
